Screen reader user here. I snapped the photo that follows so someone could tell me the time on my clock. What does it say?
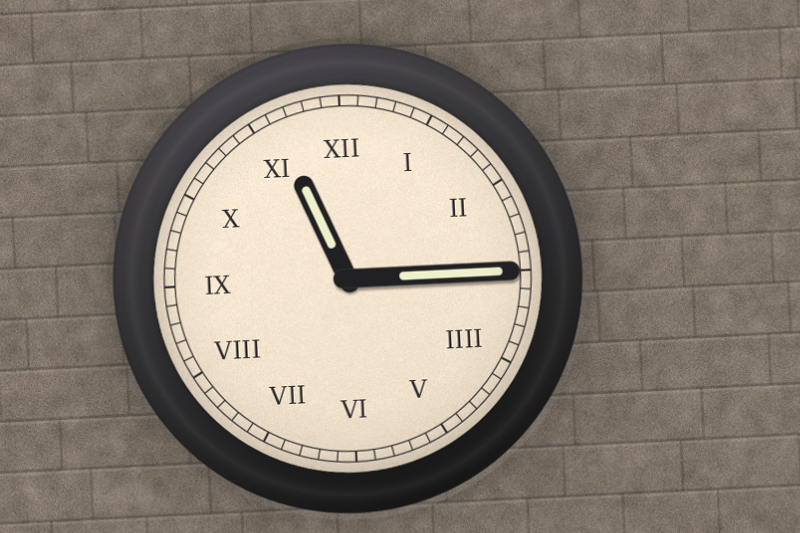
11:15
